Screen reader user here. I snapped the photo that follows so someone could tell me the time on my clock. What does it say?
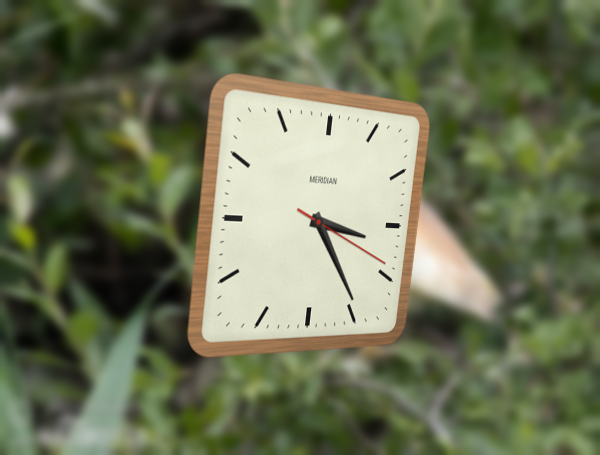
3:24:19
